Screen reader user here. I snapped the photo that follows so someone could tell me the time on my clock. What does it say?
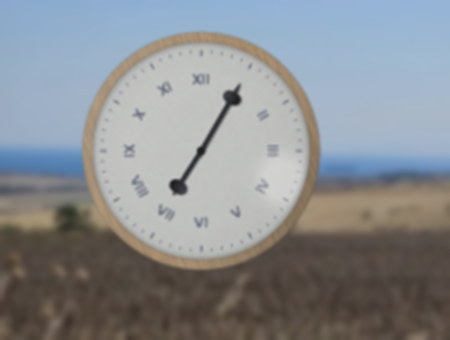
7:05
